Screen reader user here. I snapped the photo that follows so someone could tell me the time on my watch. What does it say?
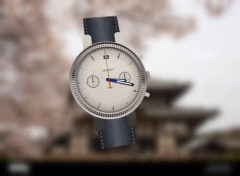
3:18
